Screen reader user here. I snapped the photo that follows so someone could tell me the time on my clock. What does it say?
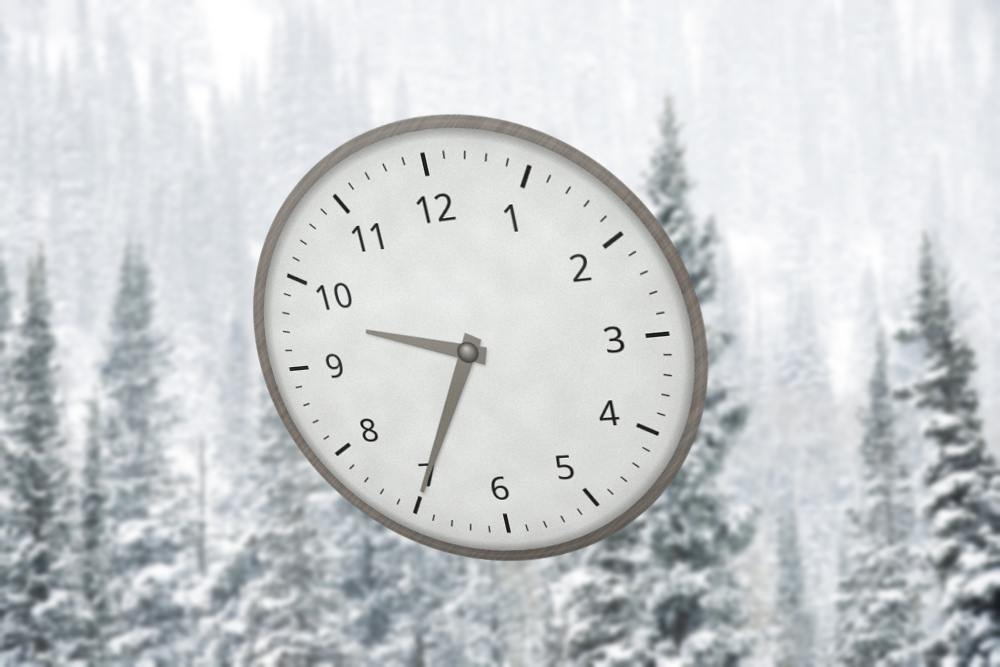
9:35
